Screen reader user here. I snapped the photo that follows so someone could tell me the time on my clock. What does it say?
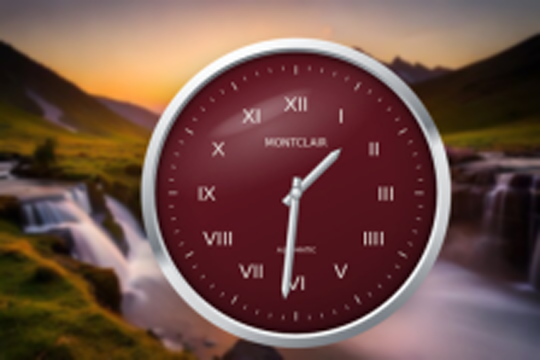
1:31
